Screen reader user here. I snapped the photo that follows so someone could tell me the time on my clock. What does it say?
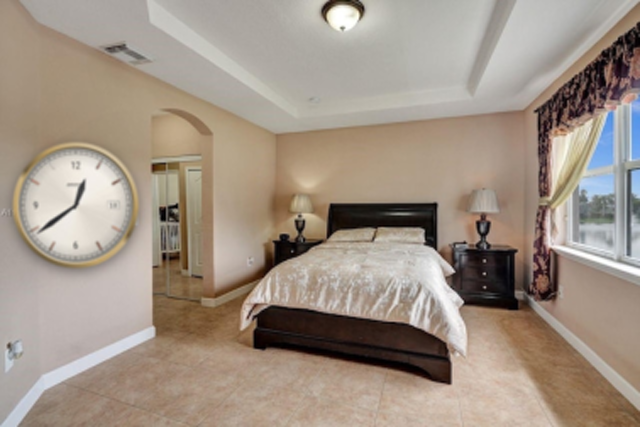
12:39
